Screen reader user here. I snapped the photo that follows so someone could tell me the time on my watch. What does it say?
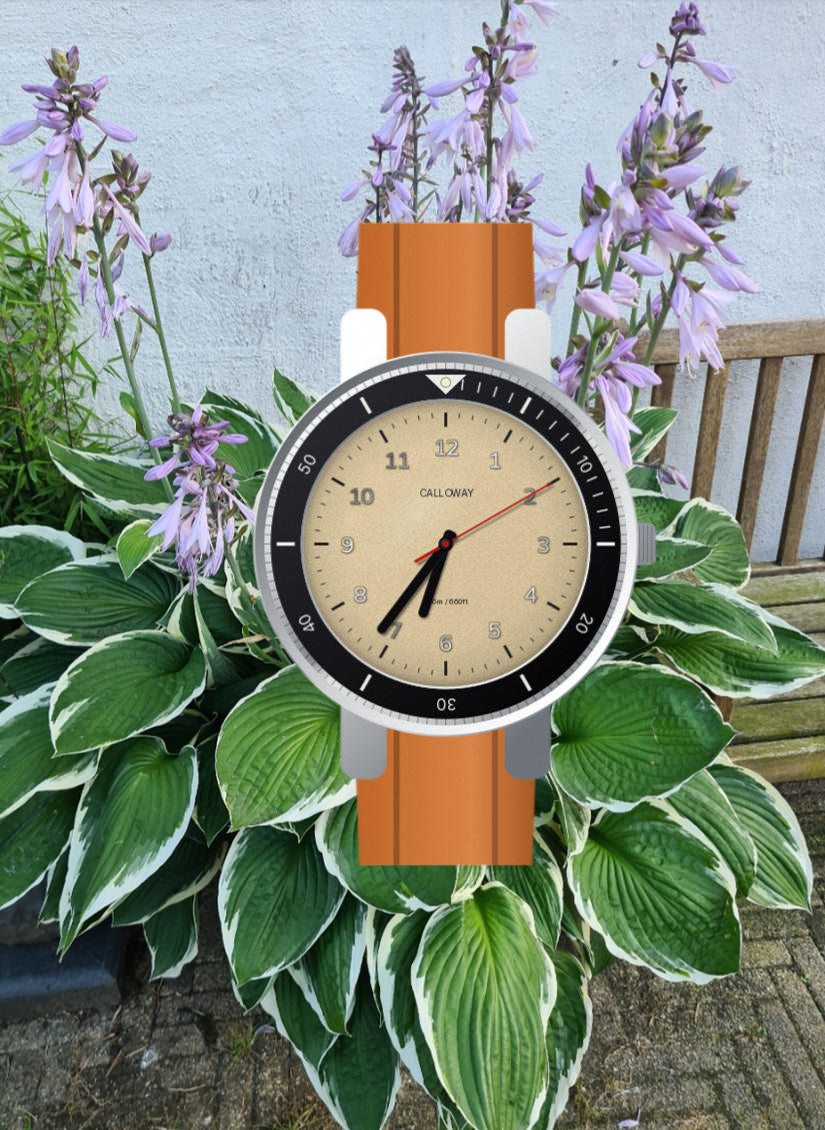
6:36:10
